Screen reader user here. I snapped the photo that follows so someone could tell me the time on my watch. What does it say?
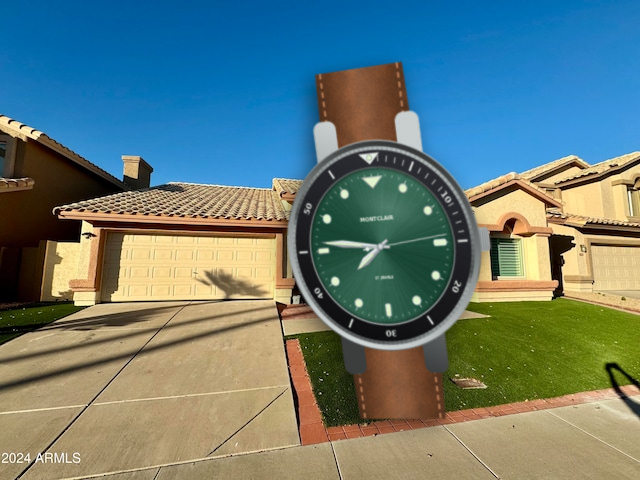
7:46:14
